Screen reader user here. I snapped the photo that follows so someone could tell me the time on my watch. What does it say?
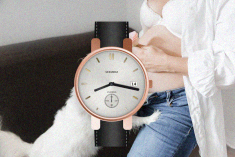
8:17
